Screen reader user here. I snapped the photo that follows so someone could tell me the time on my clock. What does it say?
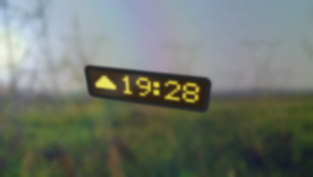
19:28
